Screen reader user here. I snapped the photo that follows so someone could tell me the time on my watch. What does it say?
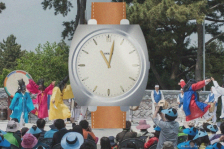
11:02
